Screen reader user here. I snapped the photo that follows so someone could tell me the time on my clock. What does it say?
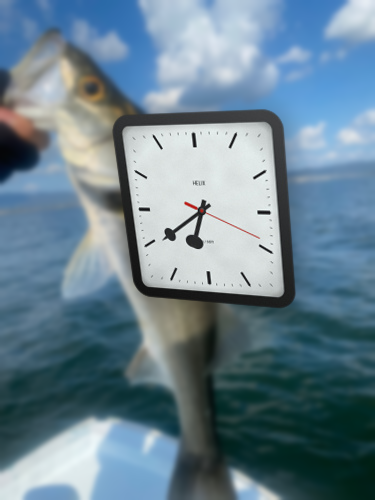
6:39:19
